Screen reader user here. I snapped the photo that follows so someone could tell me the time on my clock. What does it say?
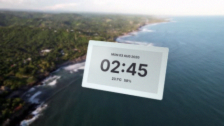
2:45
